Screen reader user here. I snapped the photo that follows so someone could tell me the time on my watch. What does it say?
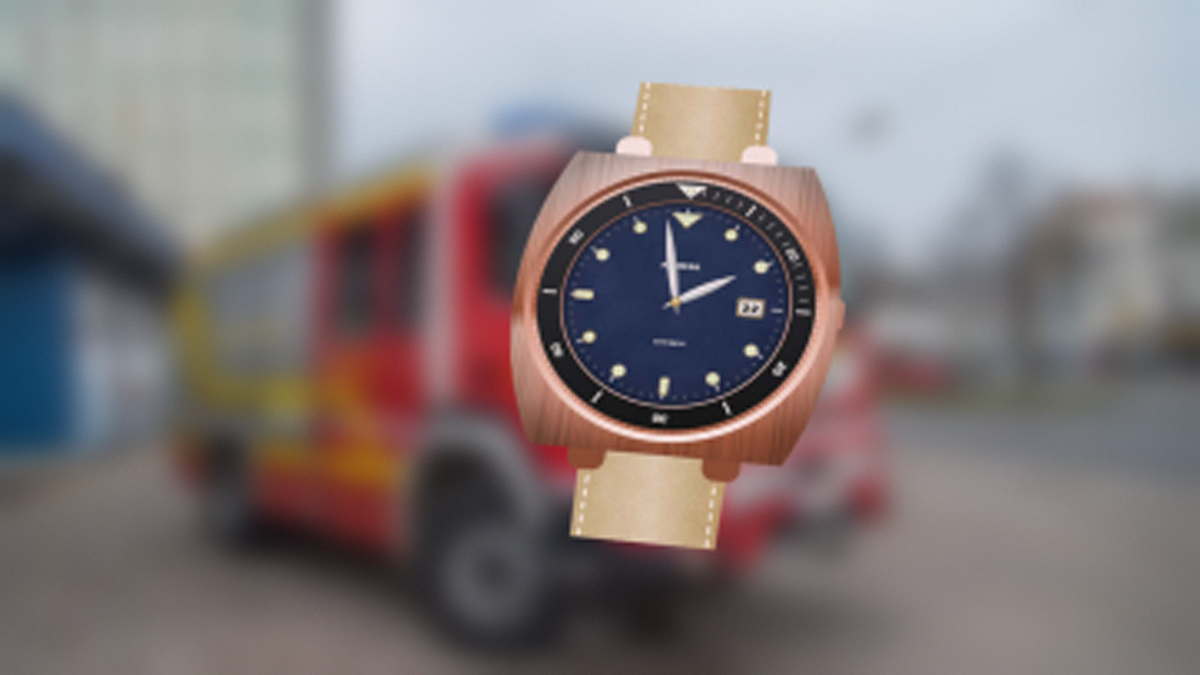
1:58
